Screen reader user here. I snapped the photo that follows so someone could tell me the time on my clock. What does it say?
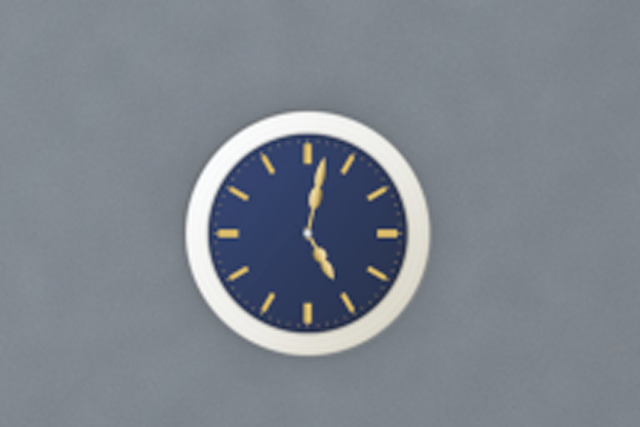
5:02
